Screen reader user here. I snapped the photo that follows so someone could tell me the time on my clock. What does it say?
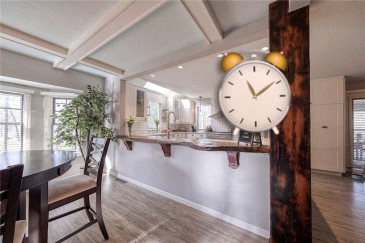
11:09
